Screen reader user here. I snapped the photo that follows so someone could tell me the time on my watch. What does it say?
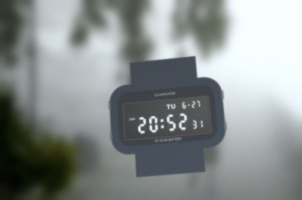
20:52
